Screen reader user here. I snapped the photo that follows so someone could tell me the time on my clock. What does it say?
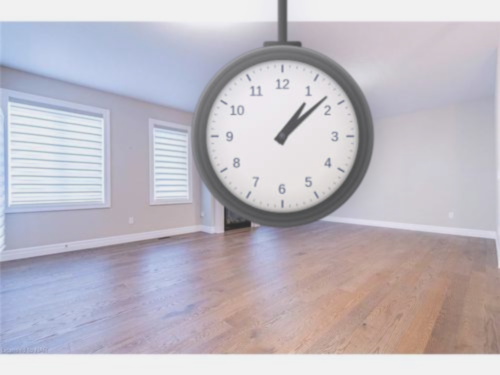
1:08
